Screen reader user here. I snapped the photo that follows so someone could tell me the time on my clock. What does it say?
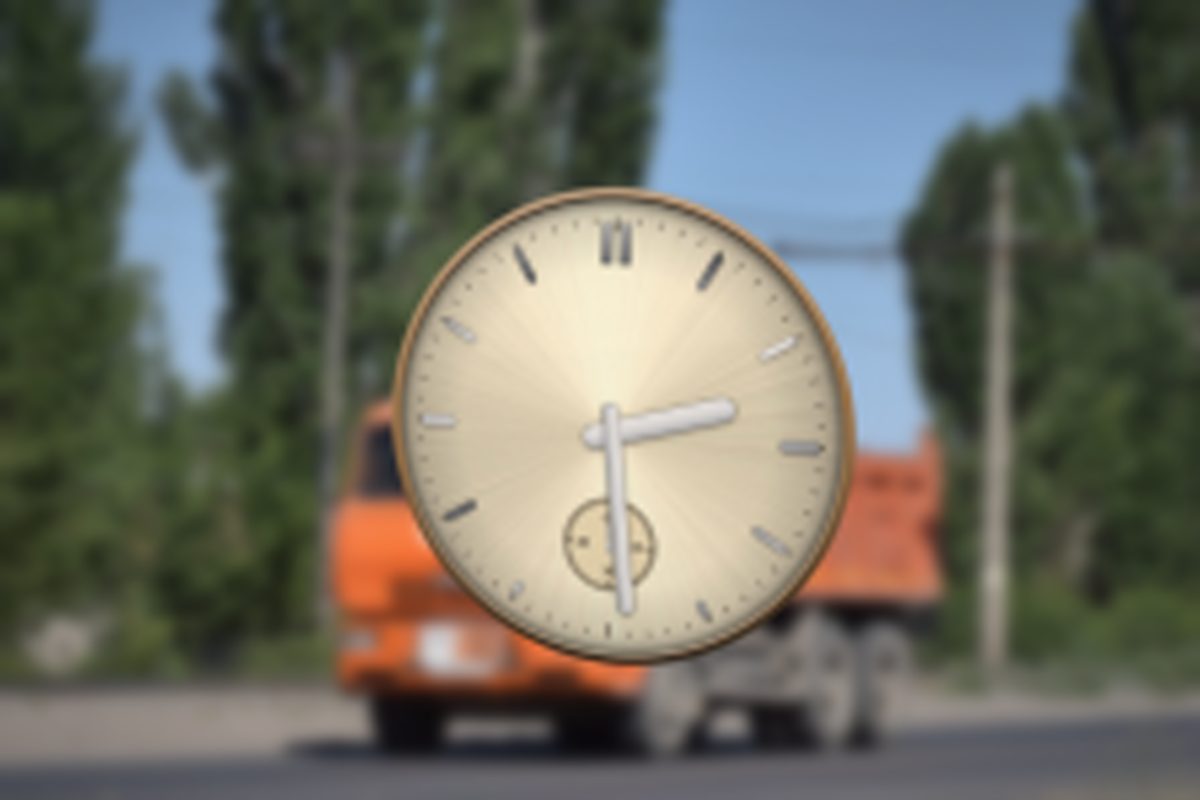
2:29
